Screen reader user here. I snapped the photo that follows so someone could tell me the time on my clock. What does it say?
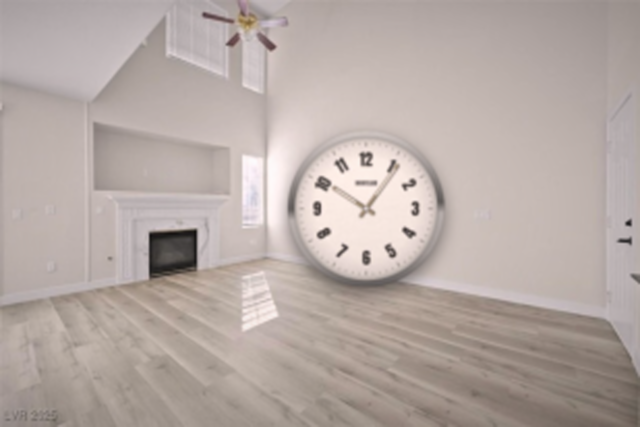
10:06
